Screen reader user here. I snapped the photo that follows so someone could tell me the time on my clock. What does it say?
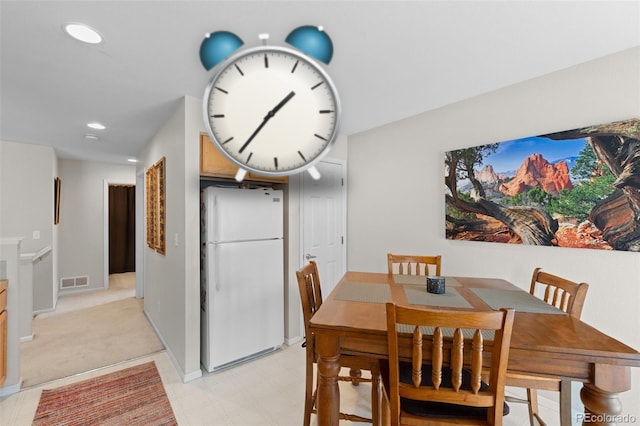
1:37
